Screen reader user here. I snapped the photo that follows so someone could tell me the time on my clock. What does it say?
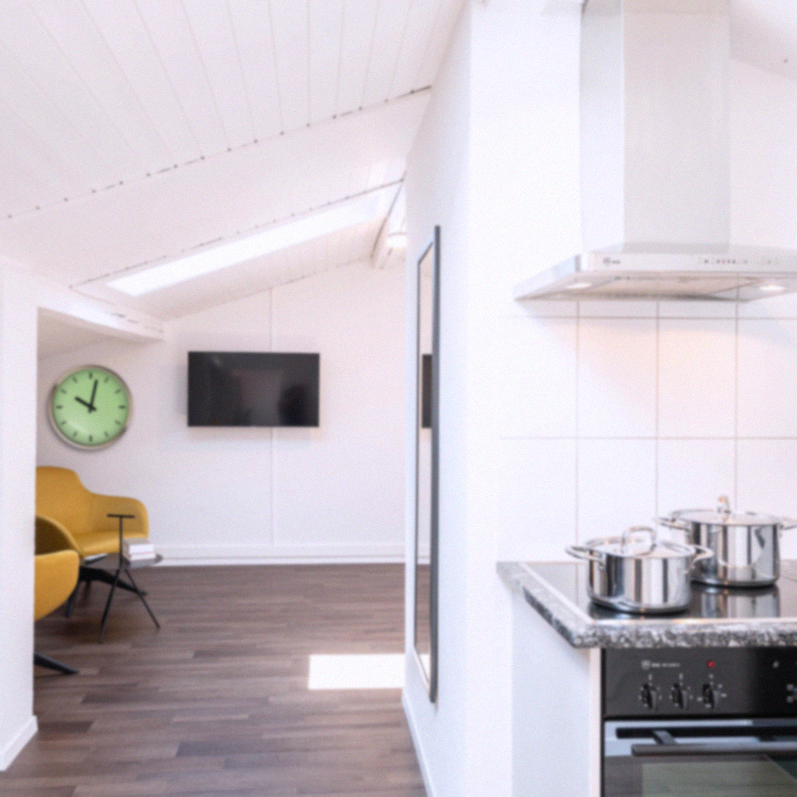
10:02
